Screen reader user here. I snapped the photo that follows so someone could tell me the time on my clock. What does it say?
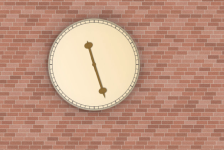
11:27
